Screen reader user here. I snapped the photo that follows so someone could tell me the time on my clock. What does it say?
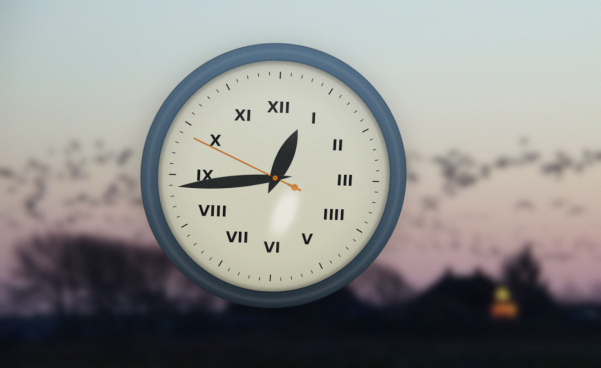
12:43:49
